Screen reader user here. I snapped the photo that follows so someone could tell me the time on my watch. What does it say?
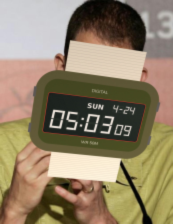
5:03:09
